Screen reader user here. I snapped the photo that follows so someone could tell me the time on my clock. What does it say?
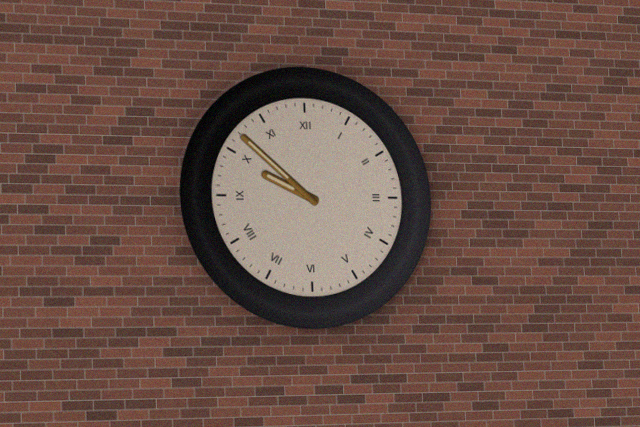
9:52
